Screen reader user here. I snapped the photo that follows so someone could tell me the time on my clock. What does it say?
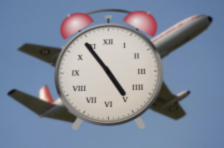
4:54
